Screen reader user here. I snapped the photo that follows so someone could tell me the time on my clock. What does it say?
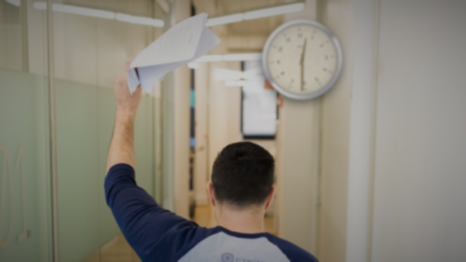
12:31
